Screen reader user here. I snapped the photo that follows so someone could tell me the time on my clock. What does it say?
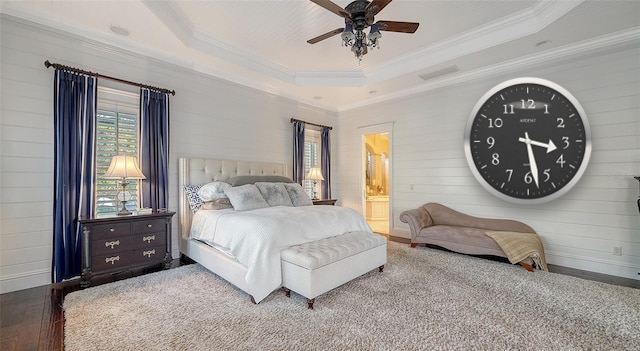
3:28
